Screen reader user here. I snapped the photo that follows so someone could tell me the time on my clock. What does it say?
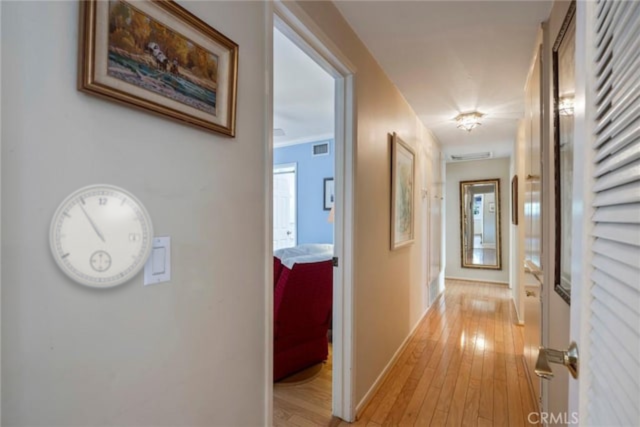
10:54
